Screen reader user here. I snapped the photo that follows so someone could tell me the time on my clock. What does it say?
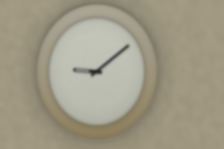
9:09
